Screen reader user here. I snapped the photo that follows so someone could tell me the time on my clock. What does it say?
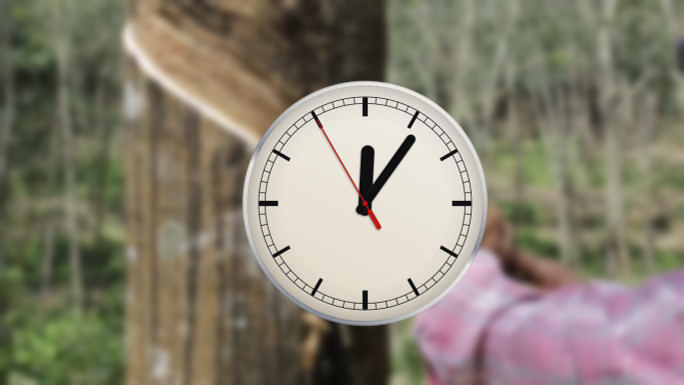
12:05:55
